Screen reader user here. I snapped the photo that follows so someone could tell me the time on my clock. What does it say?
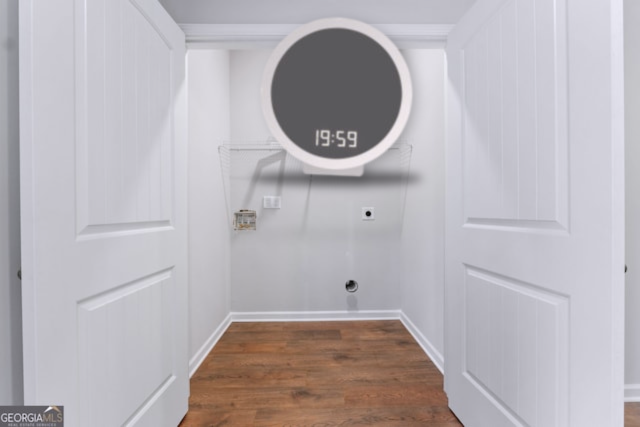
19:59
